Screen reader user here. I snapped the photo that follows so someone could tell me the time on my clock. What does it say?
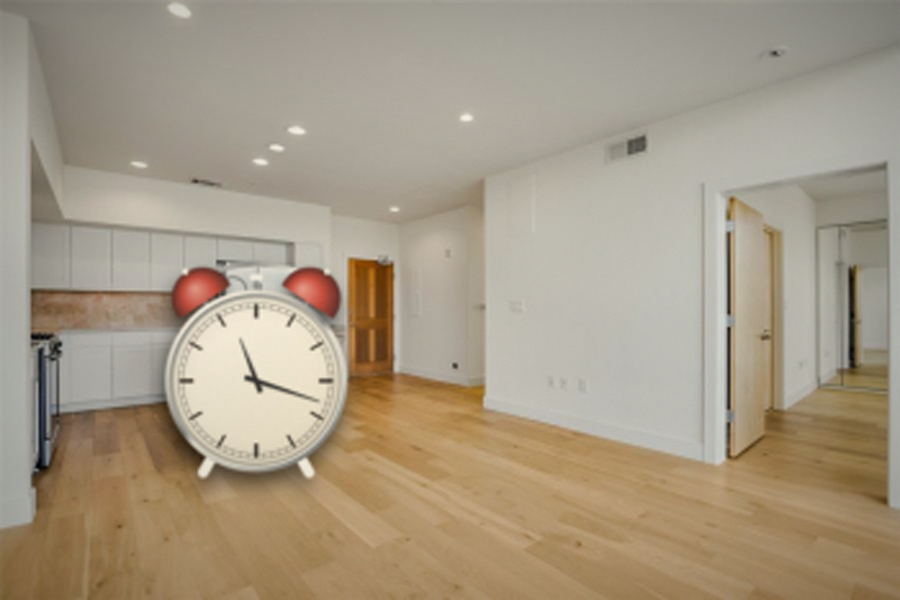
11:18
